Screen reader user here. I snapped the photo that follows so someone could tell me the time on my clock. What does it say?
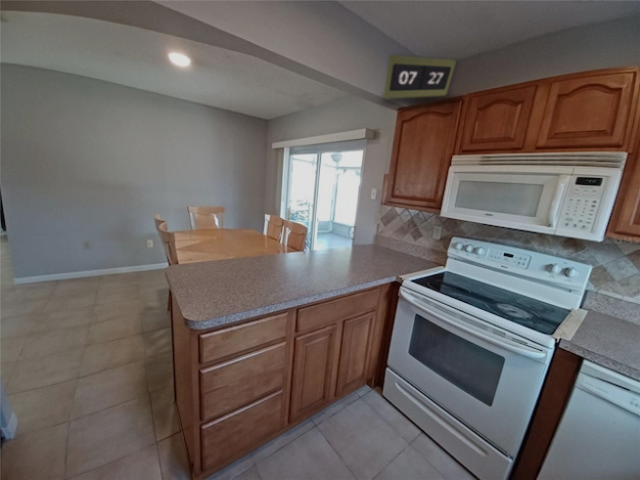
7:27
